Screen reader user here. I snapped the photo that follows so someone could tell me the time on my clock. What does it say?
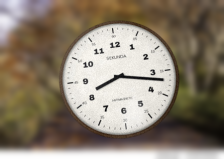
8:17
